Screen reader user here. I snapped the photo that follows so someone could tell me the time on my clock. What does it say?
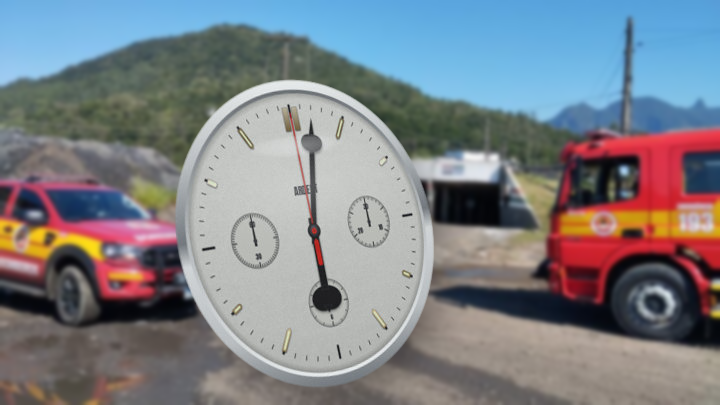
6:02
